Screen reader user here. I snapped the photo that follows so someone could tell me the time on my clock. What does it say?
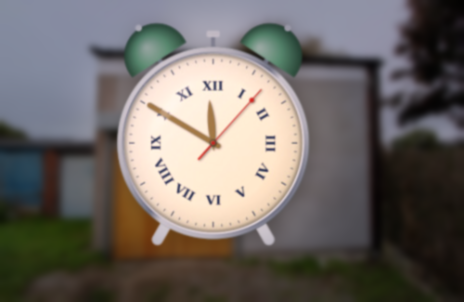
11:50:07
